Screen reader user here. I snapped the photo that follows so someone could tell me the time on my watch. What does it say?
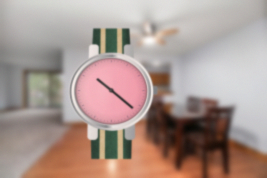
10:22
